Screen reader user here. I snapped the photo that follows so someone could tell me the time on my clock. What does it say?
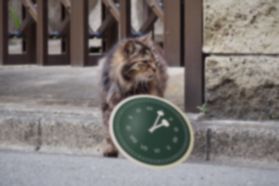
2:05
